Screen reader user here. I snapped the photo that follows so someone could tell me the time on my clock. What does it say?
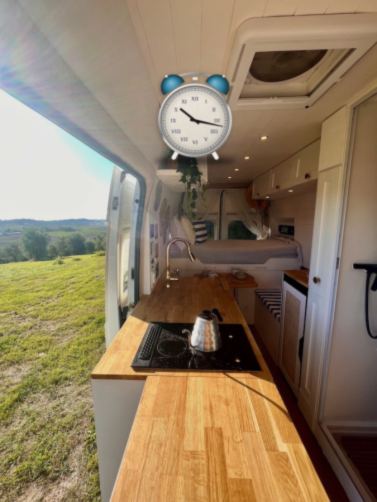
10:17
